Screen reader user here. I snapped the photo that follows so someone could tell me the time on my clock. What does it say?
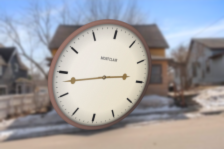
2:43
